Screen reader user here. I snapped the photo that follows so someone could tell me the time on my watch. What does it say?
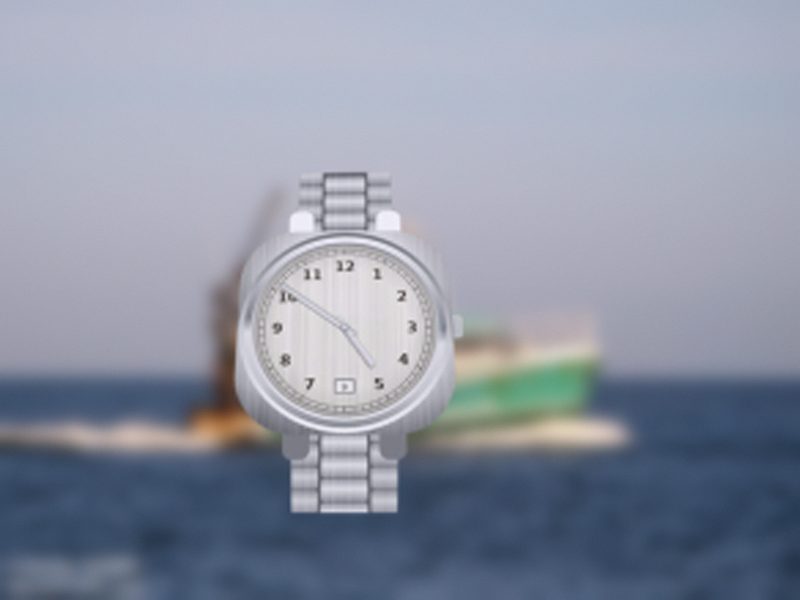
4:51
